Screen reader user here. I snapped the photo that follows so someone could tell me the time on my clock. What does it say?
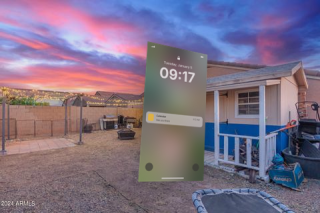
9:17
